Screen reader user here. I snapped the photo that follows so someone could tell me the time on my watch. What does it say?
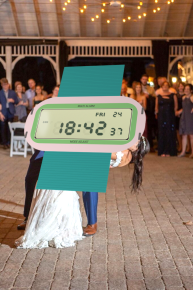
18:42:37
